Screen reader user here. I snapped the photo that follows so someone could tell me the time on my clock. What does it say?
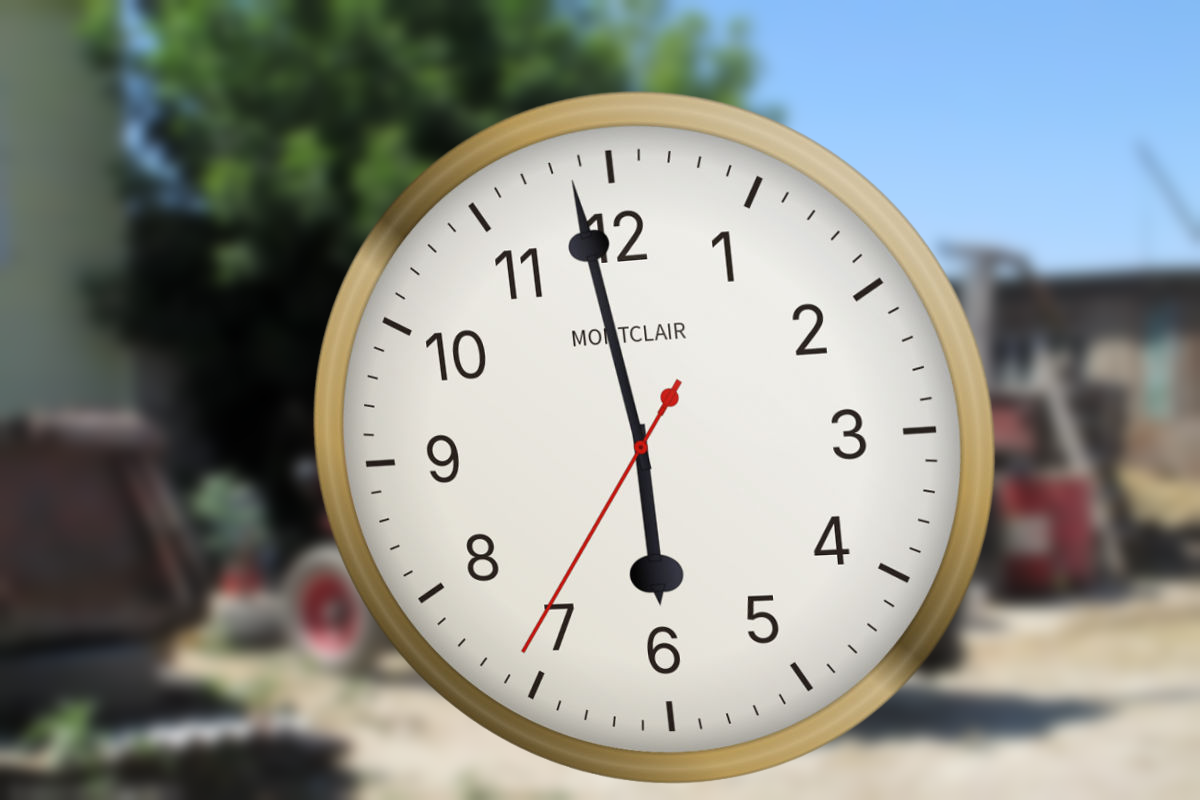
5:58:36
